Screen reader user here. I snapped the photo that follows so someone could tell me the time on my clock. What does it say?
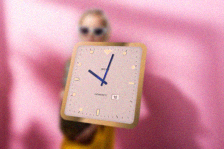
10:02
